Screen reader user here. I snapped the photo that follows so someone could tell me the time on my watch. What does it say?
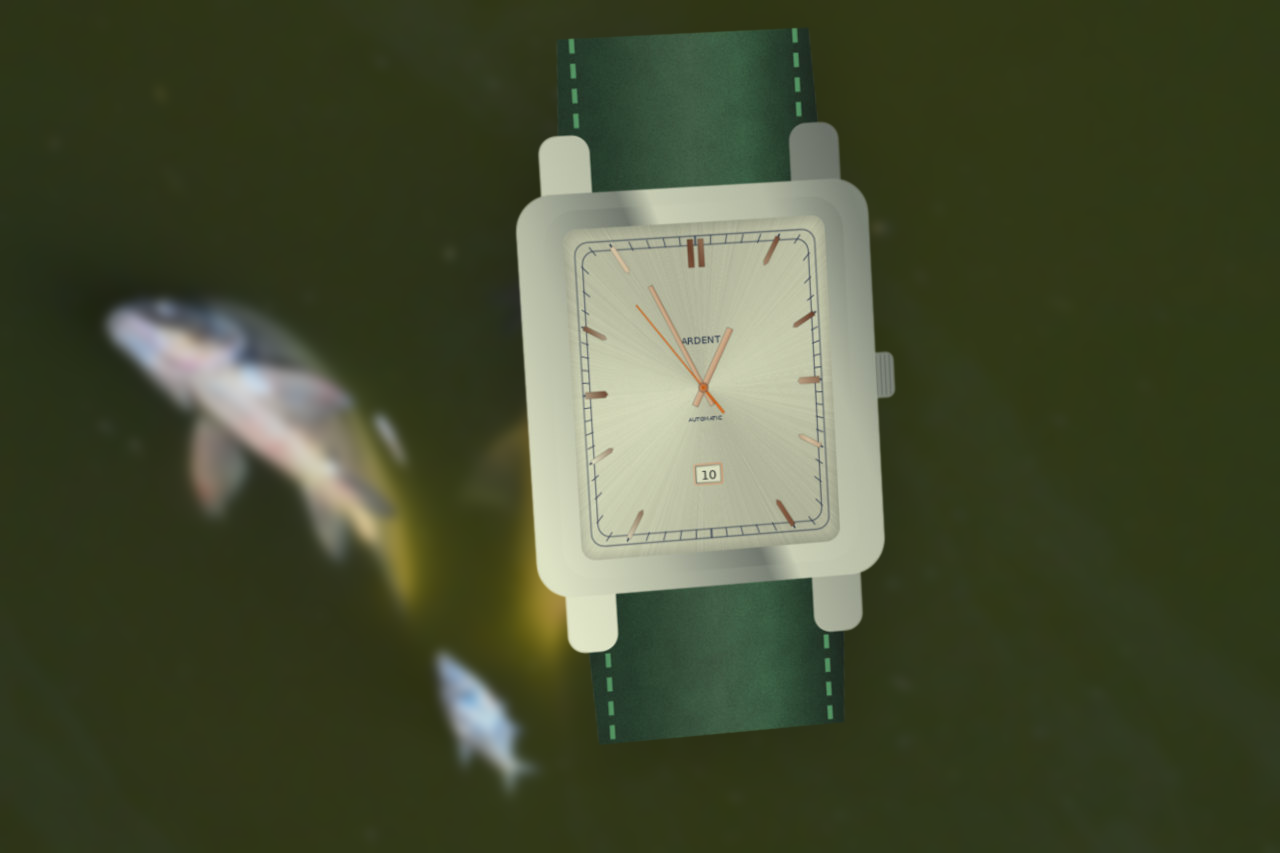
12:55:54
